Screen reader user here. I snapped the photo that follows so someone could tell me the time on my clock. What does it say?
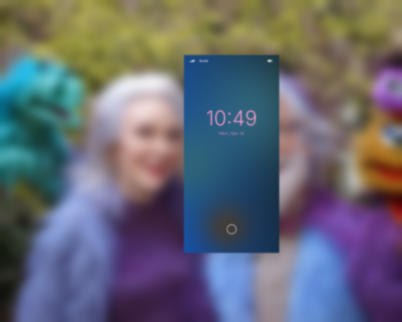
10:49
